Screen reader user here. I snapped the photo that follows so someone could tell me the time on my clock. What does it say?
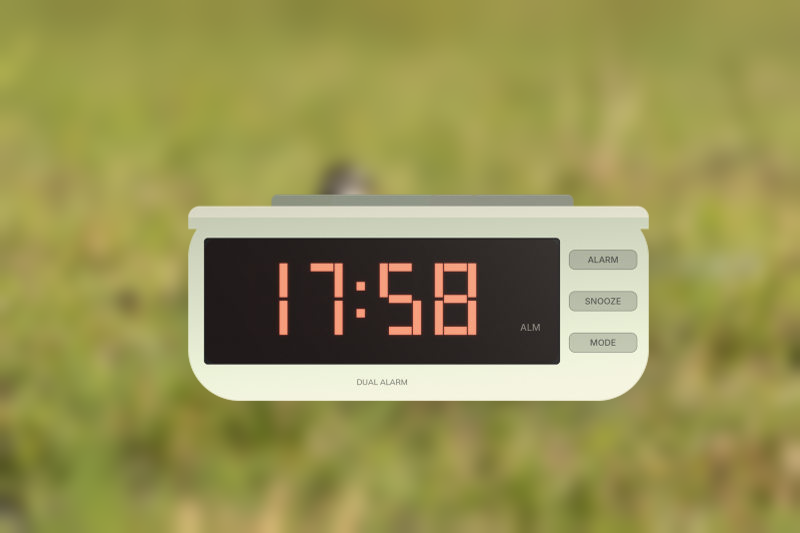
17:58
